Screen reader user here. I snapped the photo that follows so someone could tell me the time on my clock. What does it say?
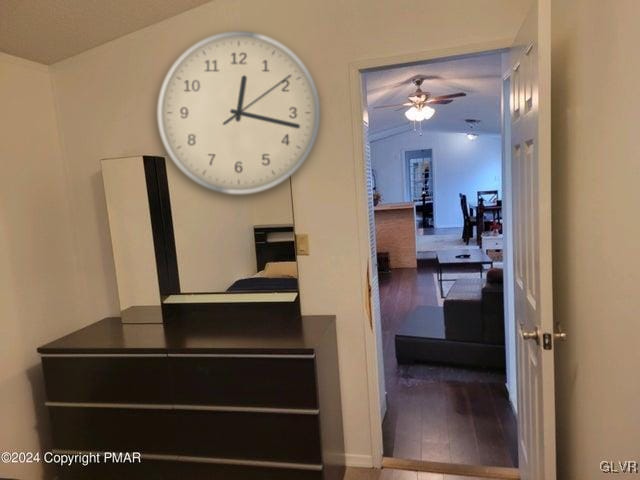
12:17:09
